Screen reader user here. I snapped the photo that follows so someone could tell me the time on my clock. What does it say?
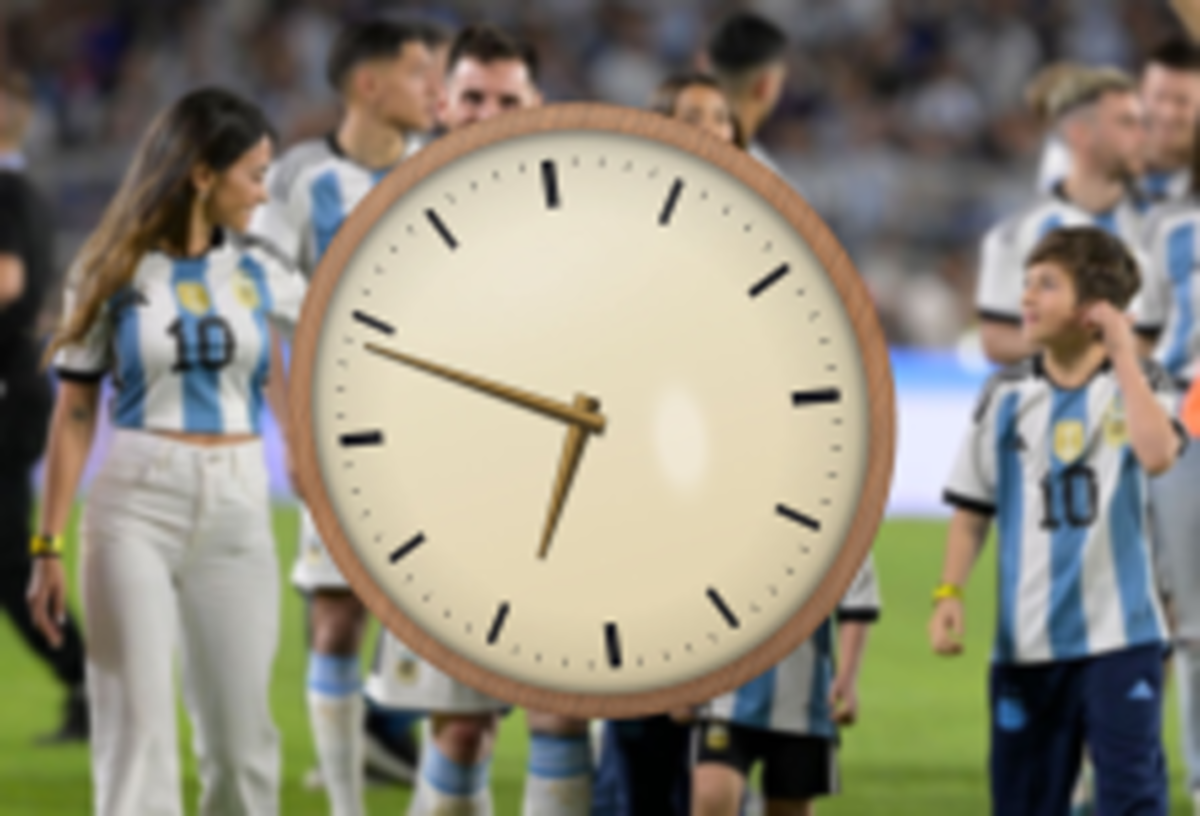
6:49
